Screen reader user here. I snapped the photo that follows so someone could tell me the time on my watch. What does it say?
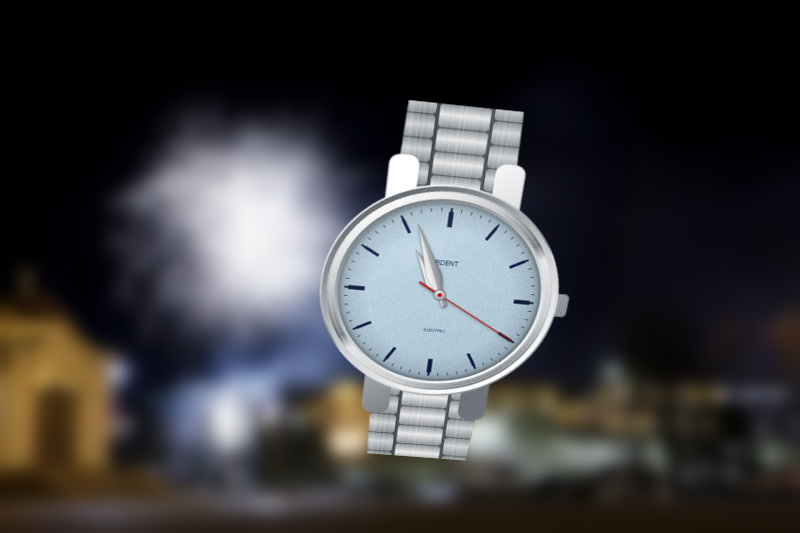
10:56:20
